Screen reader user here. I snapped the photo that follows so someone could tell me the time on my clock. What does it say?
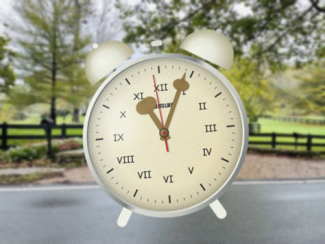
11:03:59
